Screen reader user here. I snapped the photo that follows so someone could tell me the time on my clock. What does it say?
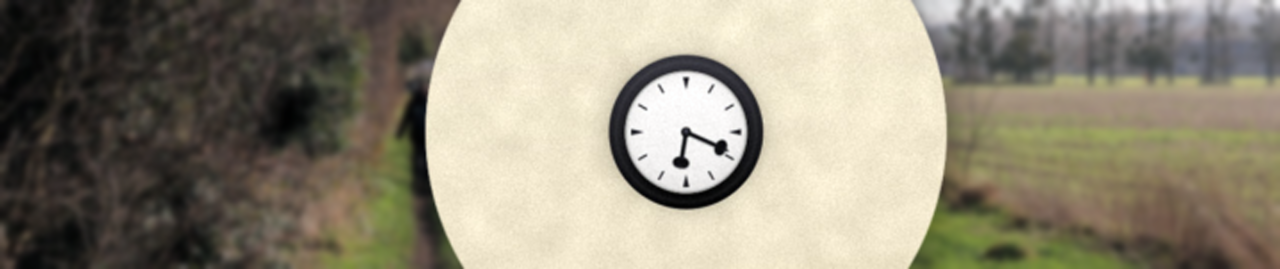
6:19
